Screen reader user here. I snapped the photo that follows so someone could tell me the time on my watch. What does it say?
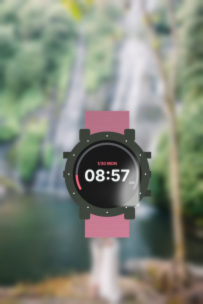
8:57
